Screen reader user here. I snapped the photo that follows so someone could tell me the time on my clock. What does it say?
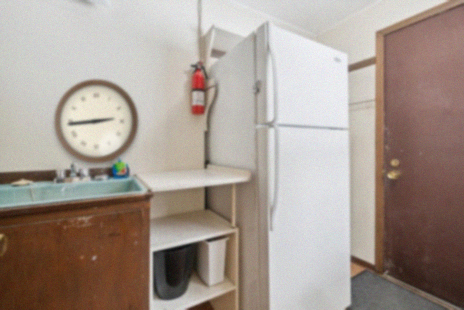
2:44
